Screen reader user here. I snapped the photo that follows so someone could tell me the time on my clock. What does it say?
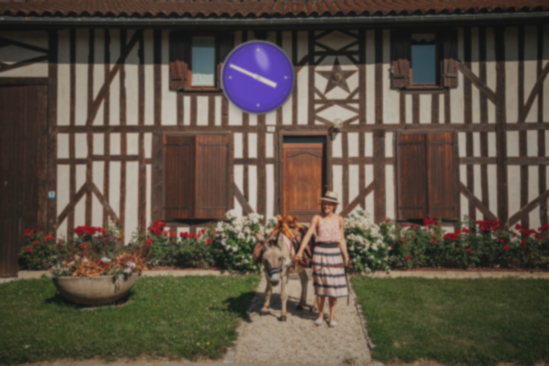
3:49
